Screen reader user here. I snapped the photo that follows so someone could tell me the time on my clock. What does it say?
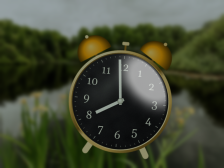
7:59
